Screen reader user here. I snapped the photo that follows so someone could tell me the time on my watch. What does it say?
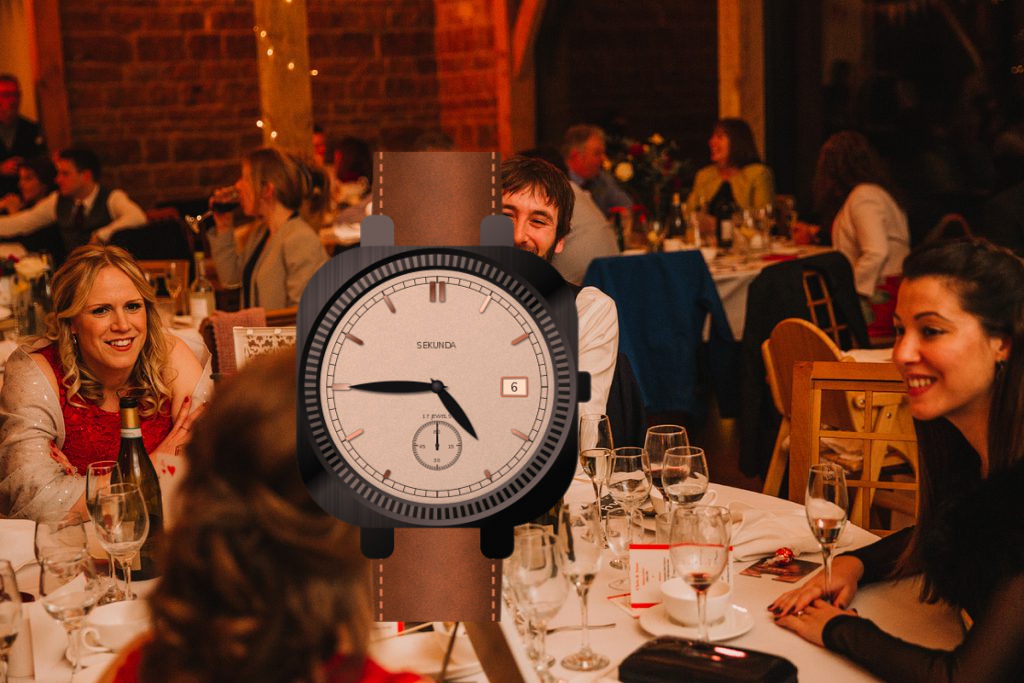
4:45
